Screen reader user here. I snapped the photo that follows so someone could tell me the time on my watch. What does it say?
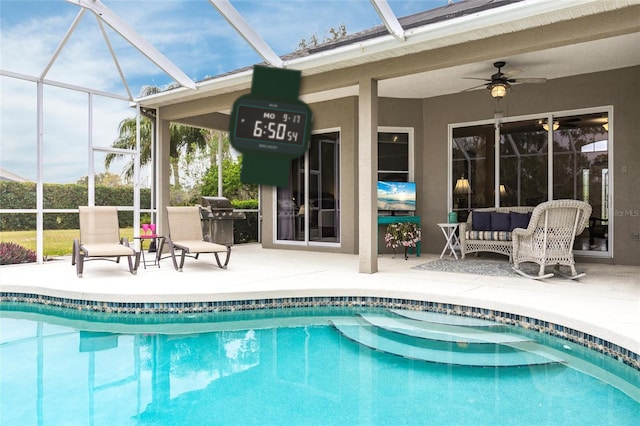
6:50
